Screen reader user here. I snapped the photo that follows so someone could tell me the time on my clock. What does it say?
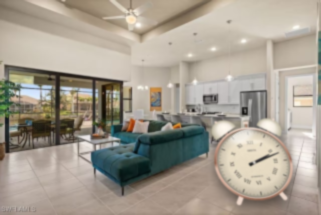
2:12
